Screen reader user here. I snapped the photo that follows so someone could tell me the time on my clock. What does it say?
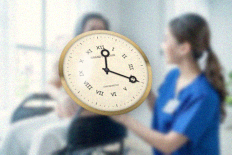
12:20
